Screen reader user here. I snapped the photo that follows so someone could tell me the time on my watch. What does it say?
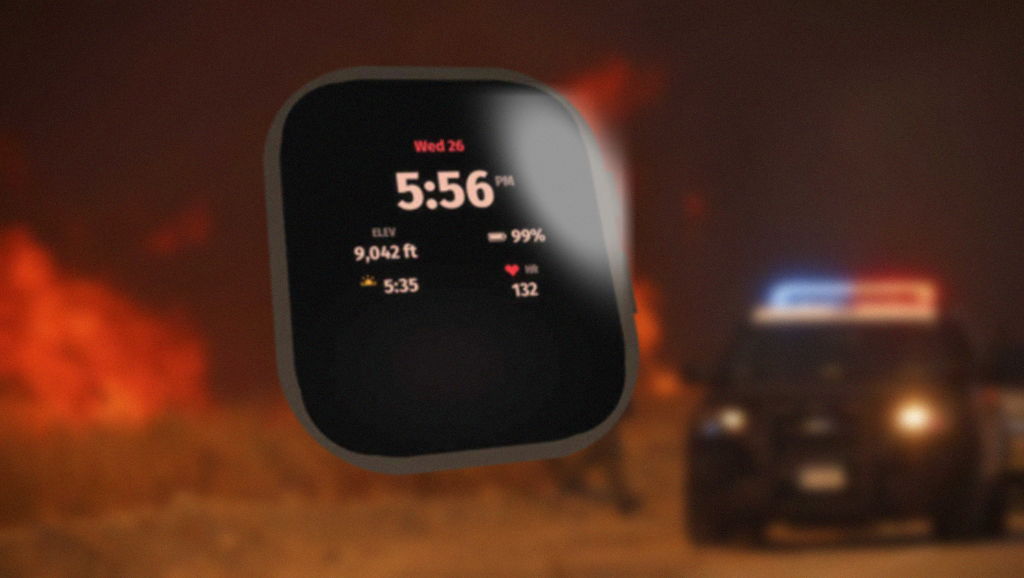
5:56
